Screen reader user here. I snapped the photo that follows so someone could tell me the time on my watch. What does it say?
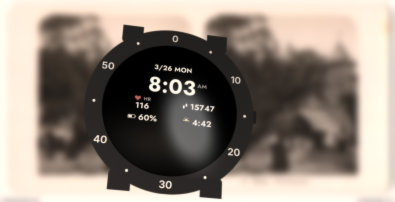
8:03
